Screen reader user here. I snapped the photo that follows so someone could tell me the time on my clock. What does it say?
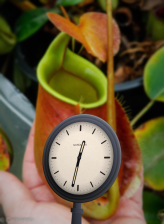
12:32
